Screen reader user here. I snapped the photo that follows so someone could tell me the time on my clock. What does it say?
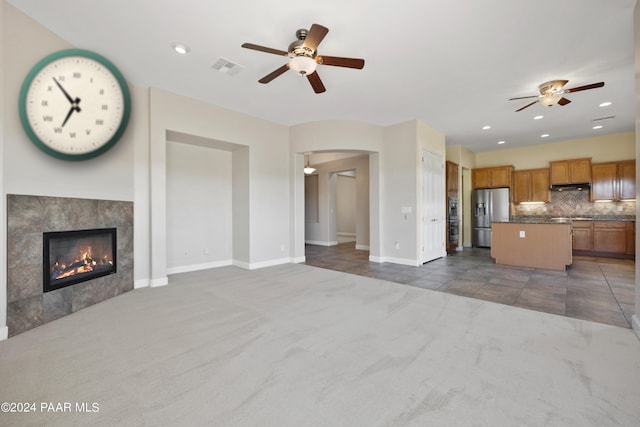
6:53
